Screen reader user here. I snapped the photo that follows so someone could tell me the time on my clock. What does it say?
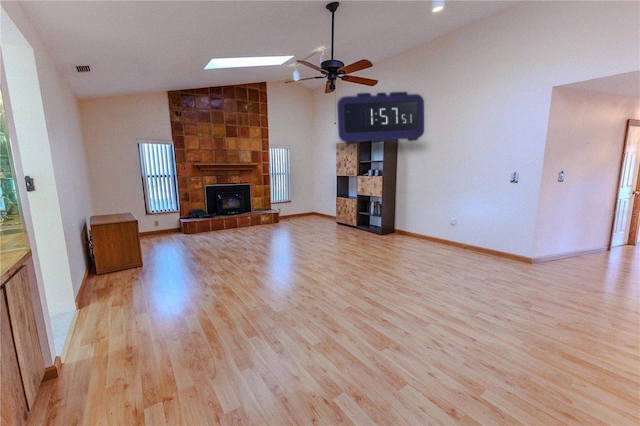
1:57
